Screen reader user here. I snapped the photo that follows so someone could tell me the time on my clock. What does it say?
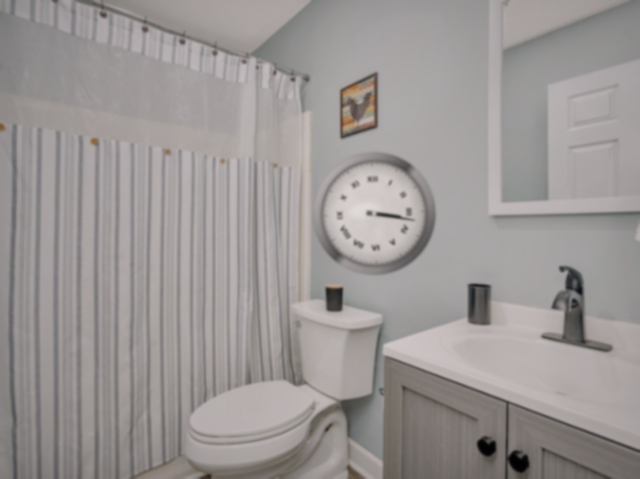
3:17
